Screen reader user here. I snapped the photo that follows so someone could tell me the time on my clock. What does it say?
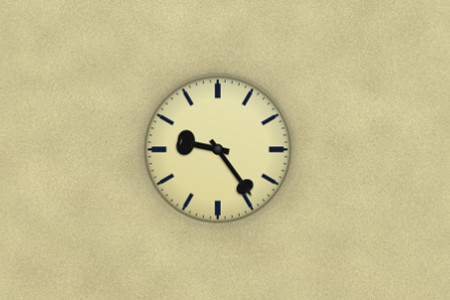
9:24
